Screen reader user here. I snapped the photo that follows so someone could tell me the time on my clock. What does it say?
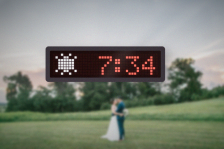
7:34
